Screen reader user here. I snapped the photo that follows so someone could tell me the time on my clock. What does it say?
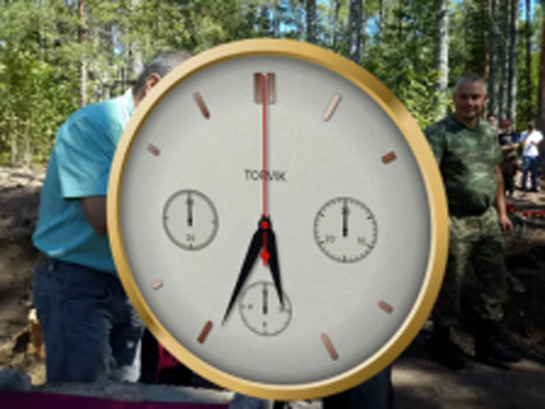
5:34
